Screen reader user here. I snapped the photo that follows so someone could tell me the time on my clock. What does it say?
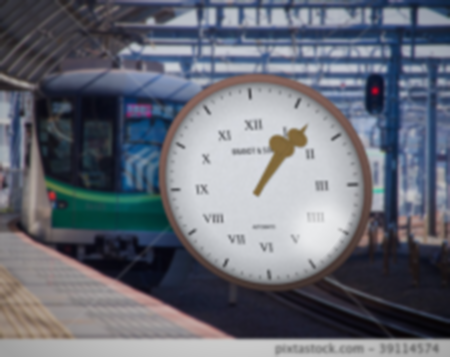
1:07
